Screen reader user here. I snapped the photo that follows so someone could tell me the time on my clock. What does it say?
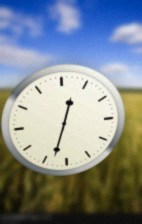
12:33
